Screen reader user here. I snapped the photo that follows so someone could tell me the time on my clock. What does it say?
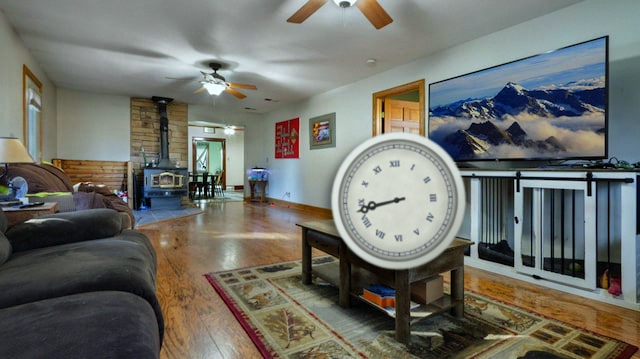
8:43
